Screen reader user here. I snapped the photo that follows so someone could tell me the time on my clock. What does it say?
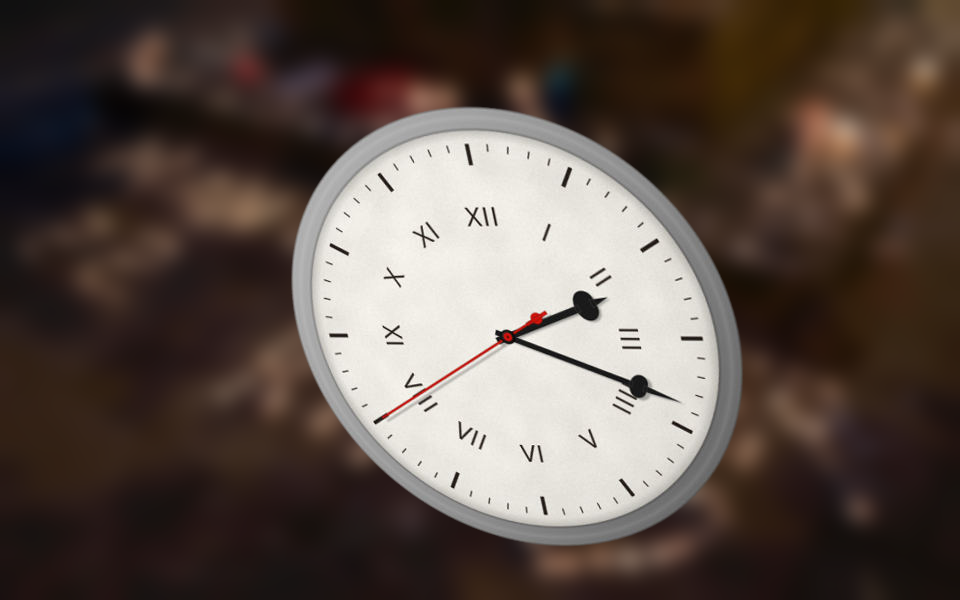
2:18:40
